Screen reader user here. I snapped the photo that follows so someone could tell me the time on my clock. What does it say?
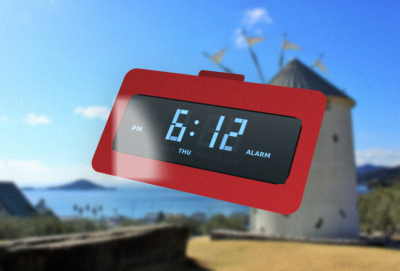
6:12
